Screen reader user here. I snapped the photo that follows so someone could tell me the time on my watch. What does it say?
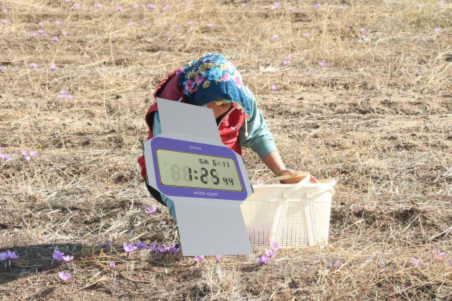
1:25:44
